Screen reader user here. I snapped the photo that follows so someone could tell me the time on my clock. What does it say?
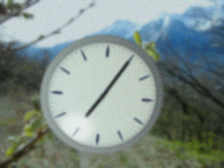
7:05
